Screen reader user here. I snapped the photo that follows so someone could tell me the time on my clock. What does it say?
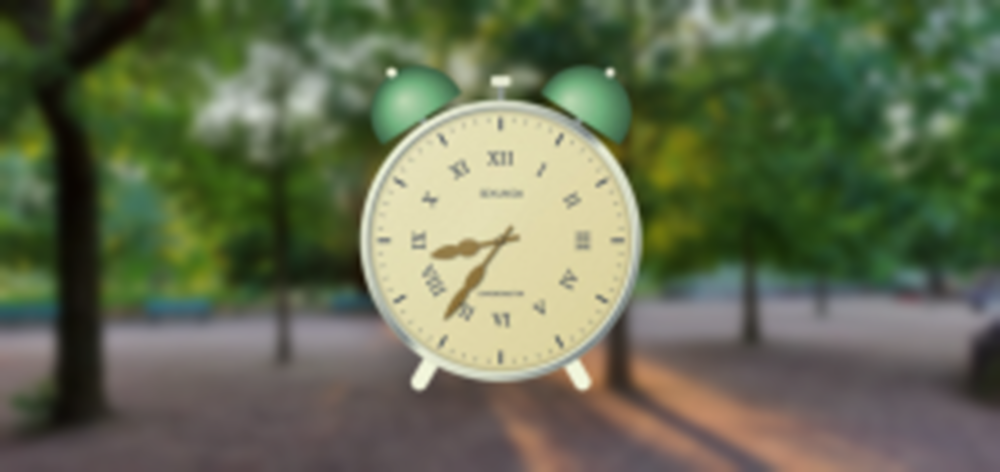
8:36
